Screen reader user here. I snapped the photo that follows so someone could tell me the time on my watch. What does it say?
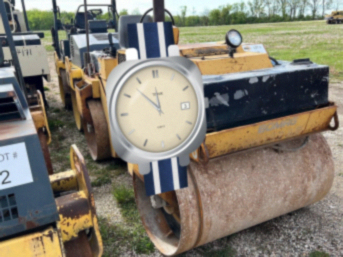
11:53
